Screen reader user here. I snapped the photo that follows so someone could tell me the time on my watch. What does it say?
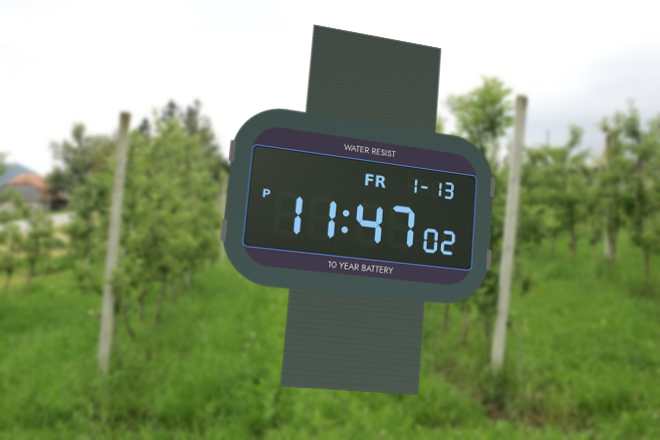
11:47:02
